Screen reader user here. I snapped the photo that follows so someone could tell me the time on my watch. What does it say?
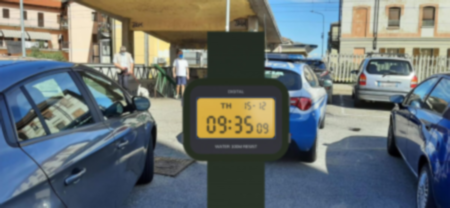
9:35:09
